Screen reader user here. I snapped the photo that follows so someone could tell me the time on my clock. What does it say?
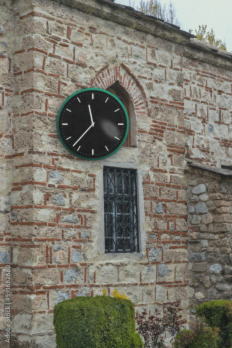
11:37
